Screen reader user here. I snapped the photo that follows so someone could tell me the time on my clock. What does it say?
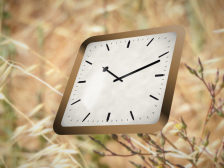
10:11
